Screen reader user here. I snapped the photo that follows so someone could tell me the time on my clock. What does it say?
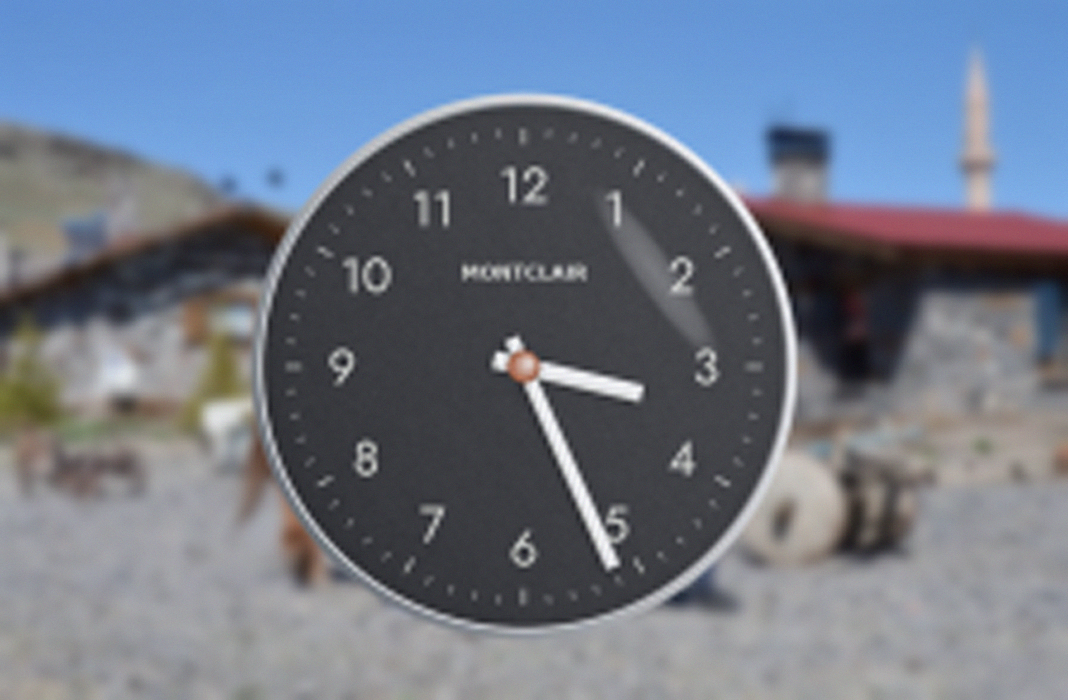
3:26
